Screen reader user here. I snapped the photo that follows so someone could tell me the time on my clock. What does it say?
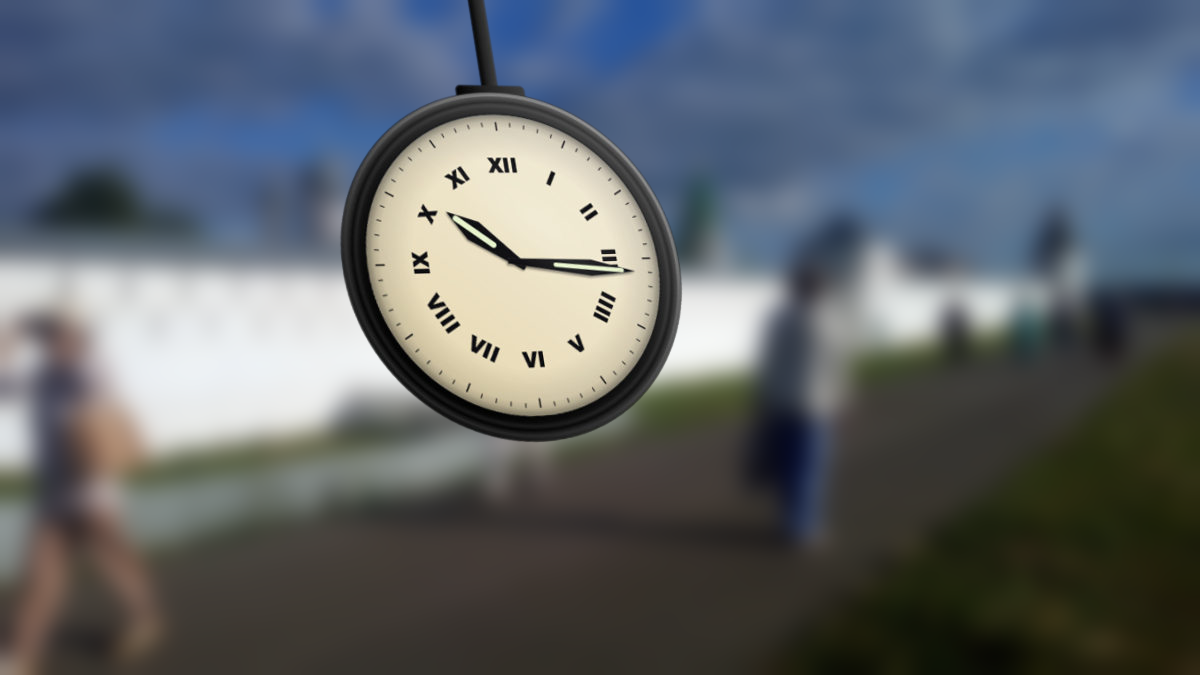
10:16
